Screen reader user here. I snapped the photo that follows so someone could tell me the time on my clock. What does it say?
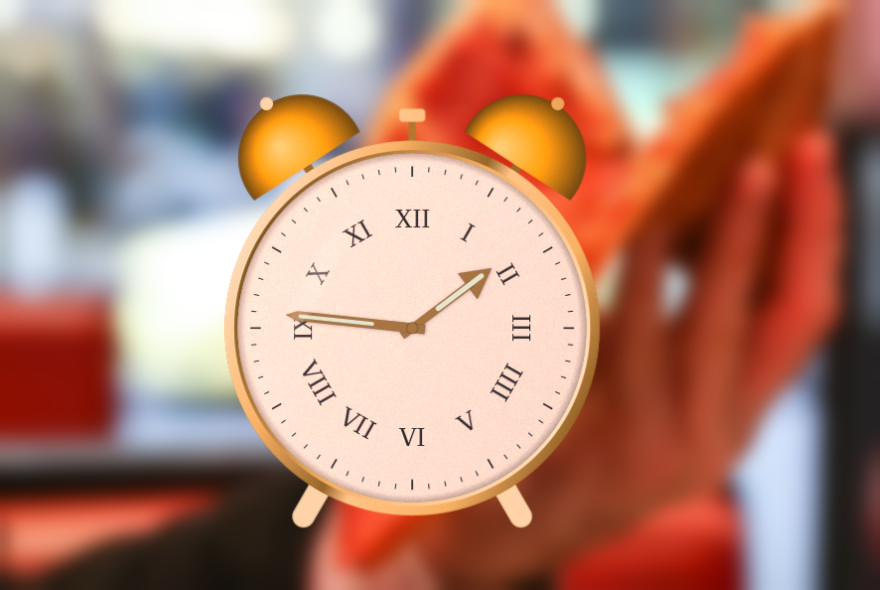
1:46
